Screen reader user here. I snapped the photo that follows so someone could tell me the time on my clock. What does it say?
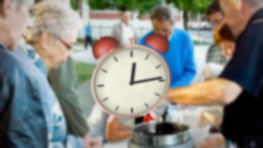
12:14
